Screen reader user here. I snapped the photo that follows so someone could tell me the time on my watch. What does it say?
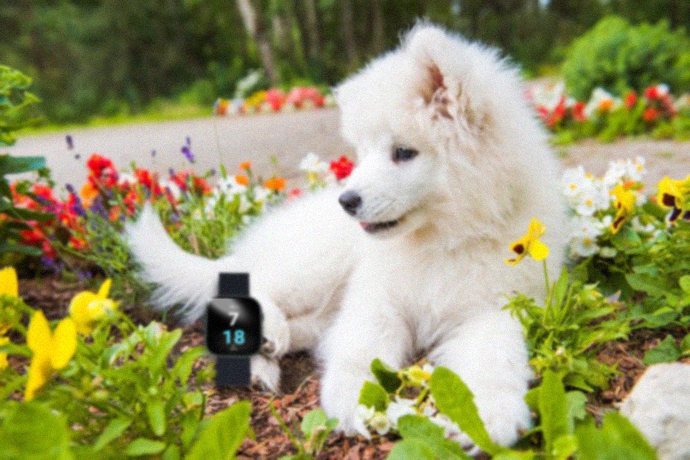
7:18
